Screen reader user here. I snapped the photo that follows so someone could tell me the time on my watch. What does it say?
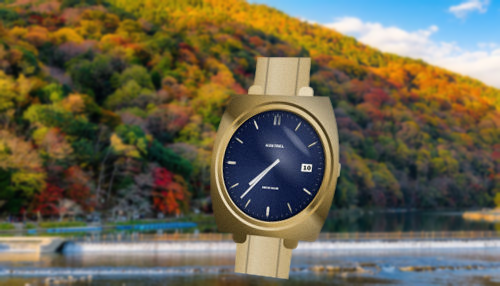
7:37
